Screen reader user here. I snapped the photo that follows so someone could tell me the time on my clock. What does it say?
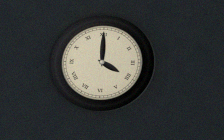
4:00
